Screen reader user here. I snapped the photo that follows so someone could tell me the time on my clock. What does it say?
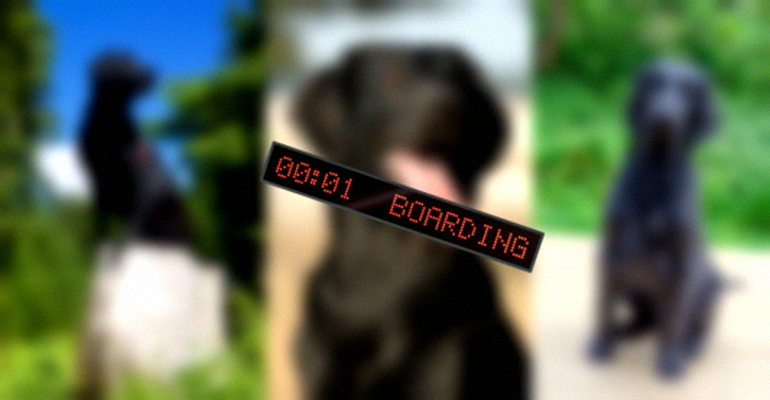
0:01
